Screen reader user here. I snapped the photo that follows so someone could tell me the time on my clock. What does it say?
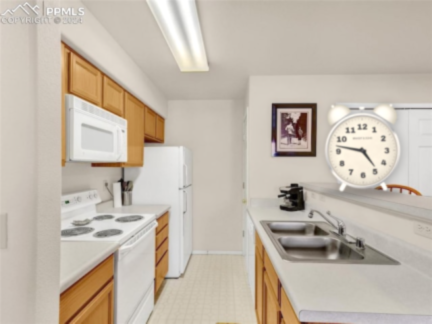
4:47
